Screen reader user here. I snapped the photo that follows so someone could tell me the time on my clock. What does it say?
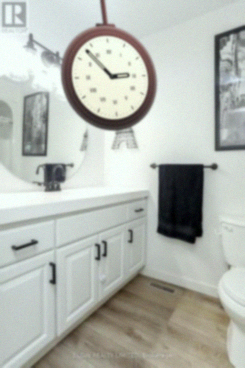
2:53
